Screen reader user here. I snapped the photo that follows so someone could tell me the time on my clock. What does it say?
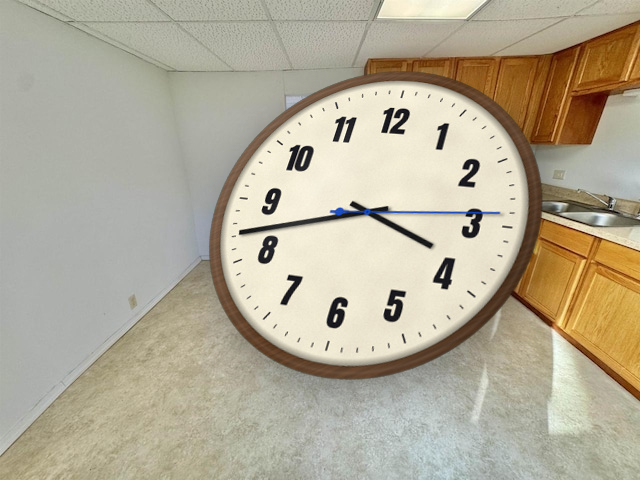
3:42:14
